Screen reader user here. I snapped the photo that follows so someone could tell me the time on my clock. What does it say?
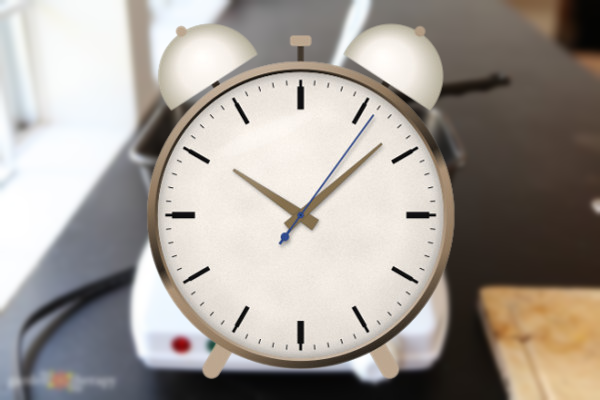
10:08:06
